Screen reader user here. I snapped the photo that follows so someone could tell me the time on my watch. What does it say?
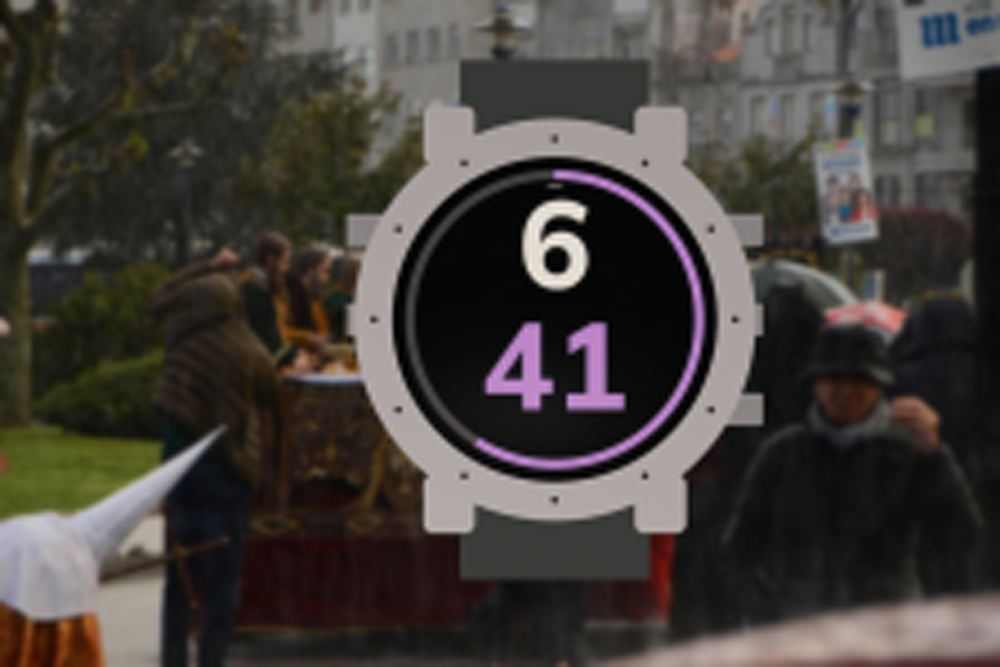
6:41
